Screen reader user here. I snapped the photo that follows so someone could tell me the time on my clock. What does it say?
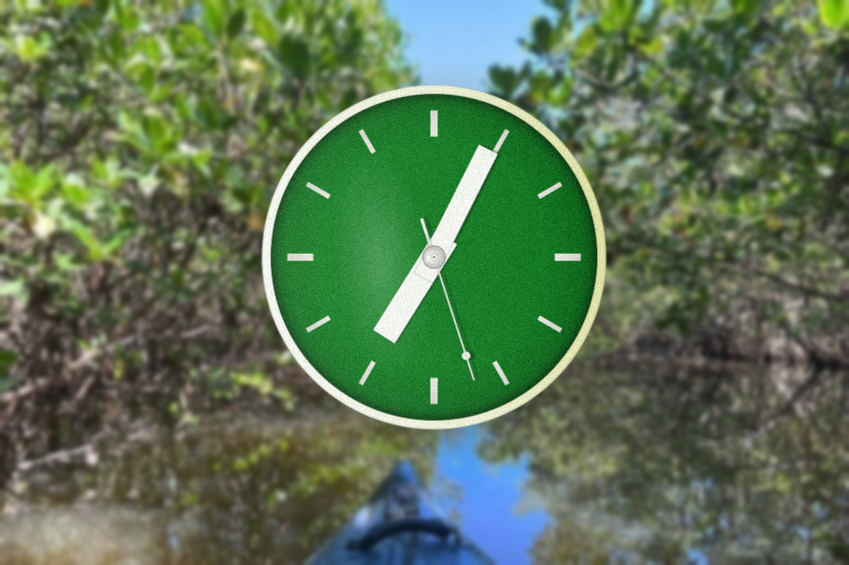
7:04:27
